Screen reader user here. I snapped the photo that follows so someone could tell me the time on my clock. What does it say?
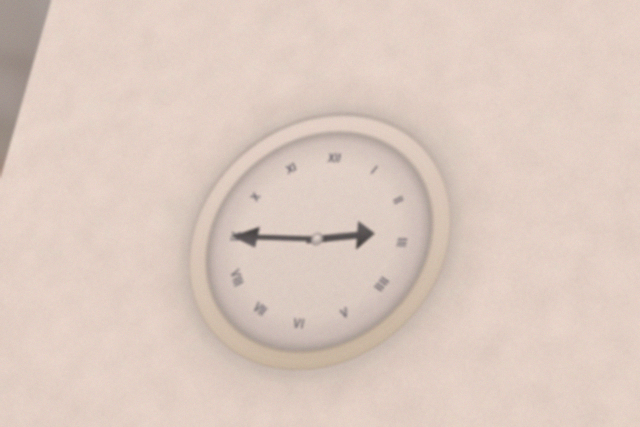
2:45
